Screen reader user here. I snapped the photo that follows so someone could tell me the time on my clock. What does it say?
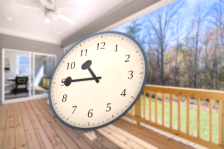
10:45
